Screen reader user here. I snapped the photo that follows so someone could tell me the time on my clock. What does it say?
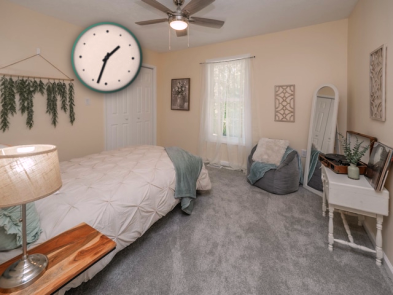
1:33
